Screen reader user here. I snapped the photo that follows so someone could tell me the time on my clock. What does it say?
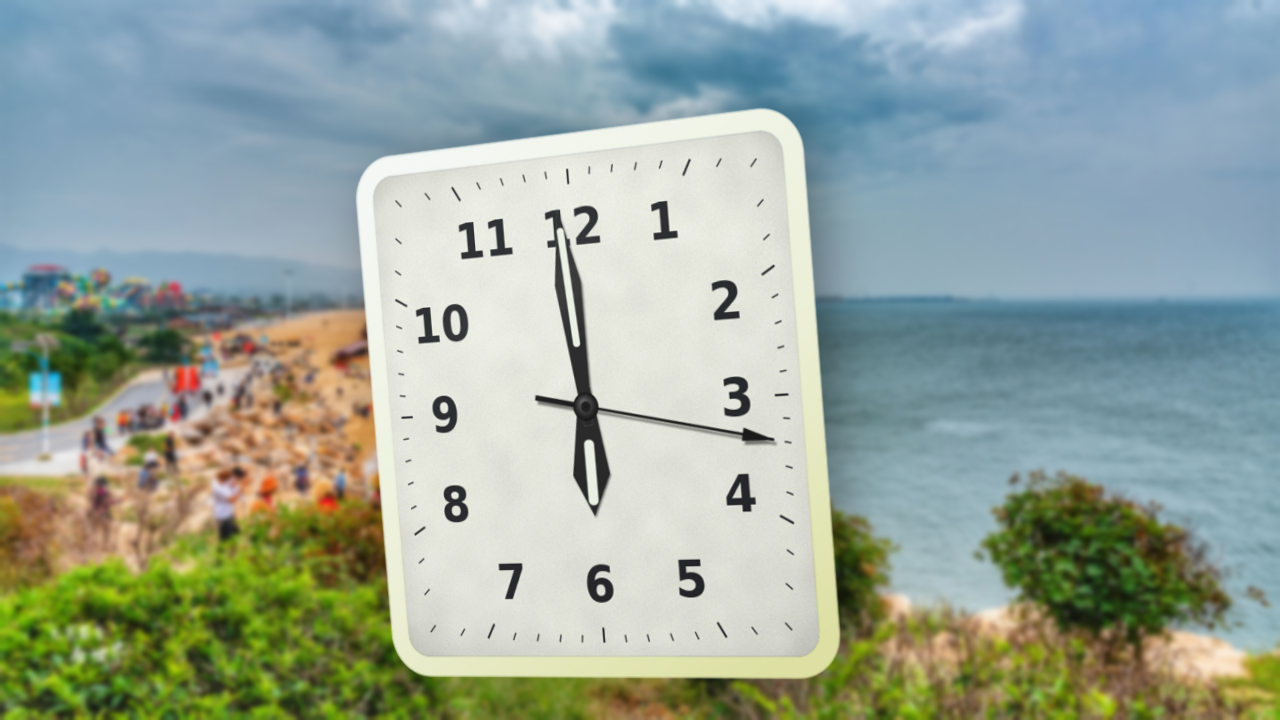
5:59:17
